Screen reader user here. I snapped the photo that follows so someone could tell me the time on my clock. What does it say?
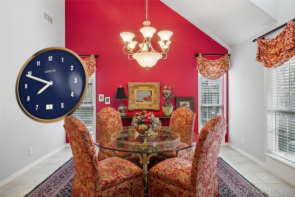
7:49
